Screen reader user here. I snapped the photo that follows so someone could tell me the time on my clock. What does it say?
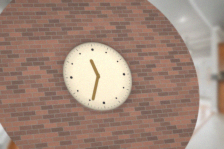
11:34
